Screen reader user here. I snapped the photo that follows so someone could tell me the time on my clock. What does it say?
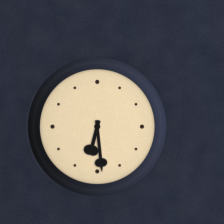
6:29
